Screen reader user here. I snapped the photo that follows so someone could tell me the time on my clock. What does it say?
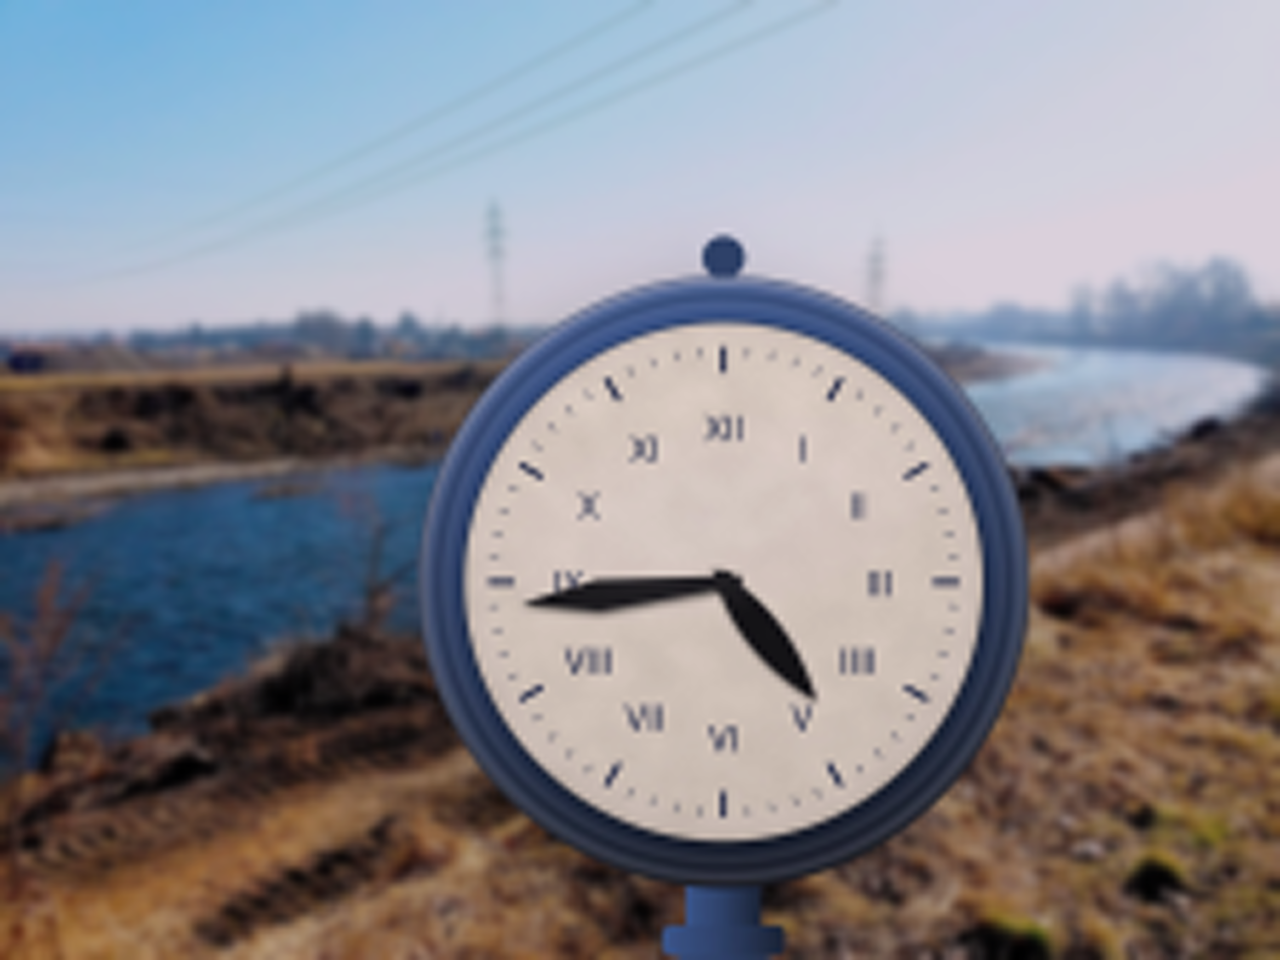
4:44
